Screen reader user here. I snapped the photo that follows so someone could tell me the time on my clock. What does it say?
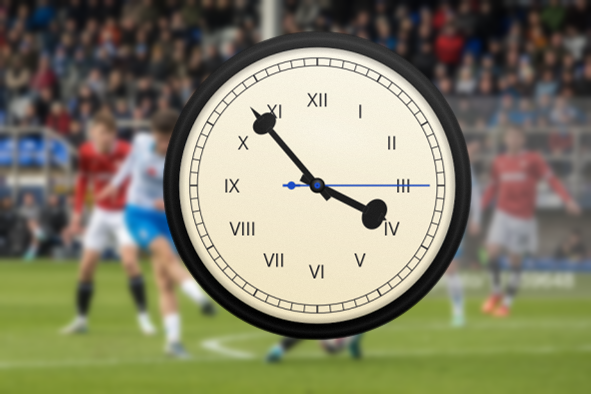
3:53:15
